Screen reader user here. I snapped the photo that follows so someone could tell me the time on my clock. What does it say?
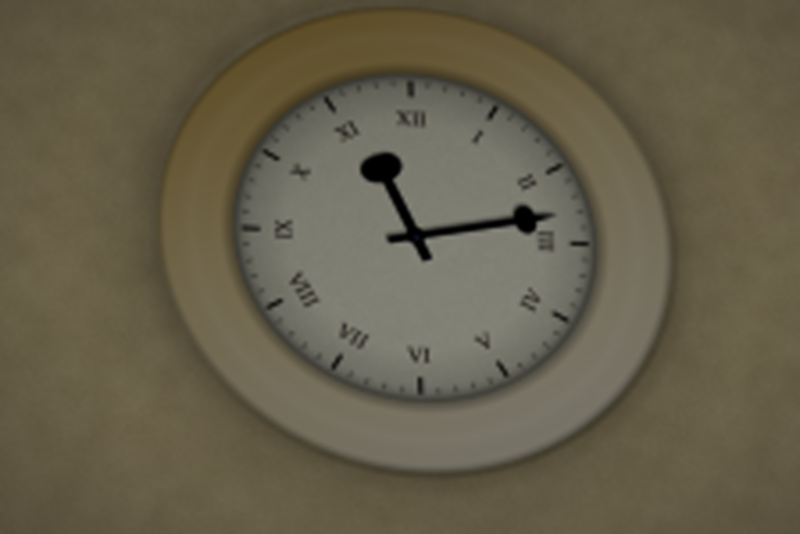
11:13
